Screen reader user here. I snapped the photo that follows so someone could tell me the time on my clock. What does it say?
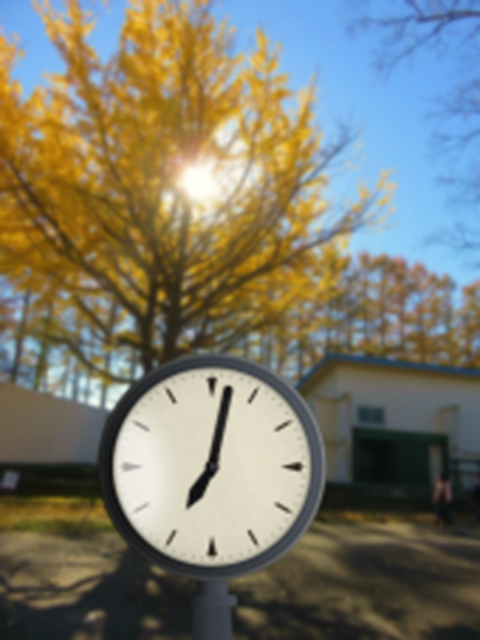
7:02
